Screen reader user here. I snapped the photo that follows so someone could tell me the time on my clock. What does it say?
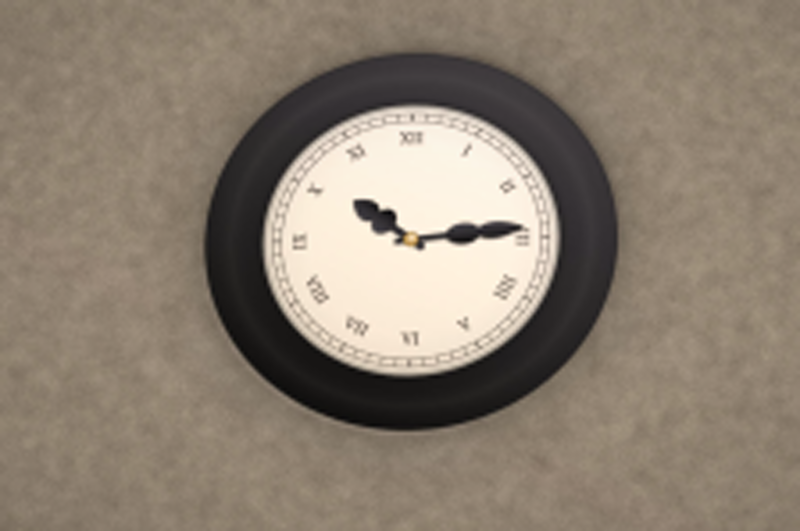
10:14
